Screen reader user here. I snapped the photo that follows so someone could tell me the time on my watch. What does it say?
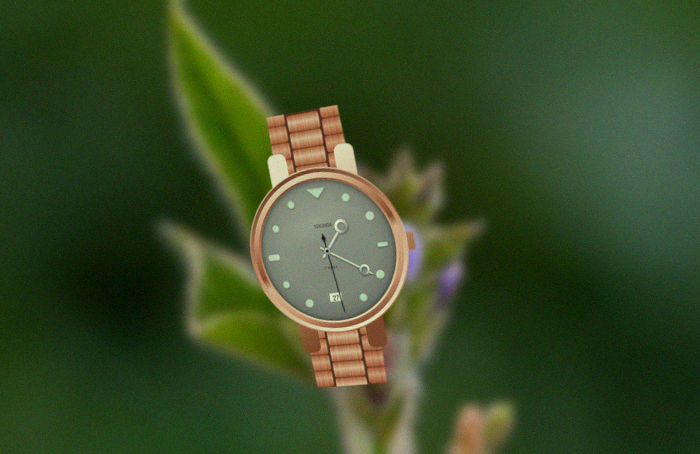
1:20:29
